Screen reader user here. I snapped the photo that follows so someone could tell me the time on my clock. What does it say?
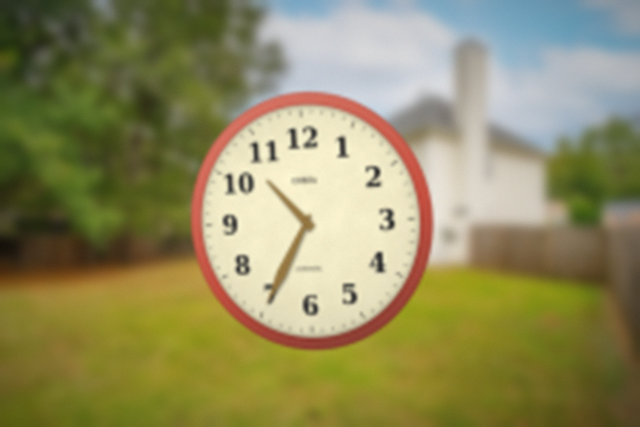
10:35
